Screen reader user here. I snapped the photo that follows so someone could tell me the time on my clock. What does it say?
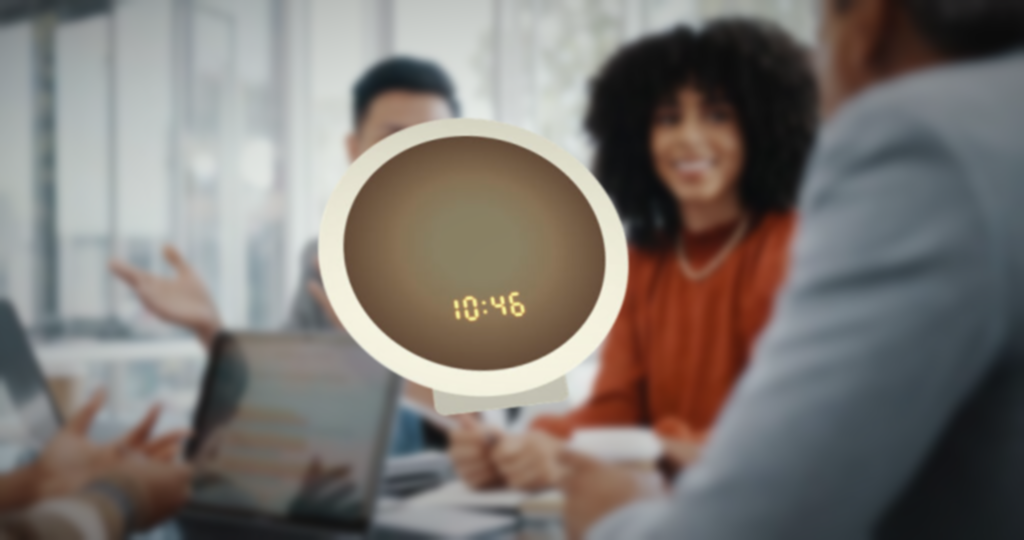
10:46
